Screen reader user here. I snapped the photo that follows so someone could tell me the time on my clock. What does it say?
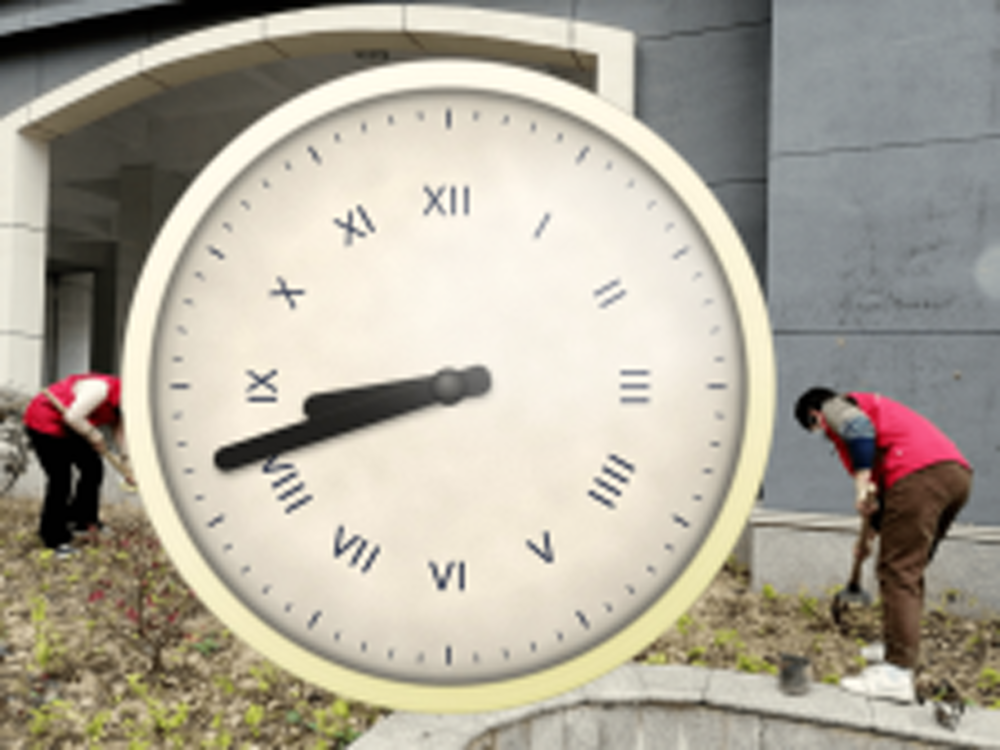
8:42
